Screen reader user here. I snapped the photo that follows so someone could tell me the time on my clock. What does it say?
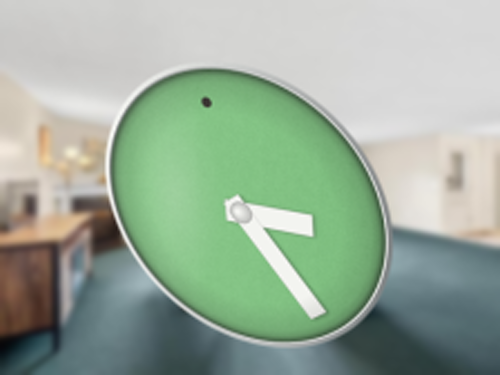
3:26
